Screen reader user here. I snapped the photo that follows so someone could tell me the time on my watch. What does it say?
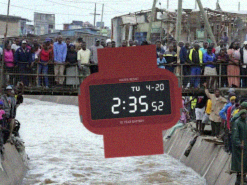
2:35:52
